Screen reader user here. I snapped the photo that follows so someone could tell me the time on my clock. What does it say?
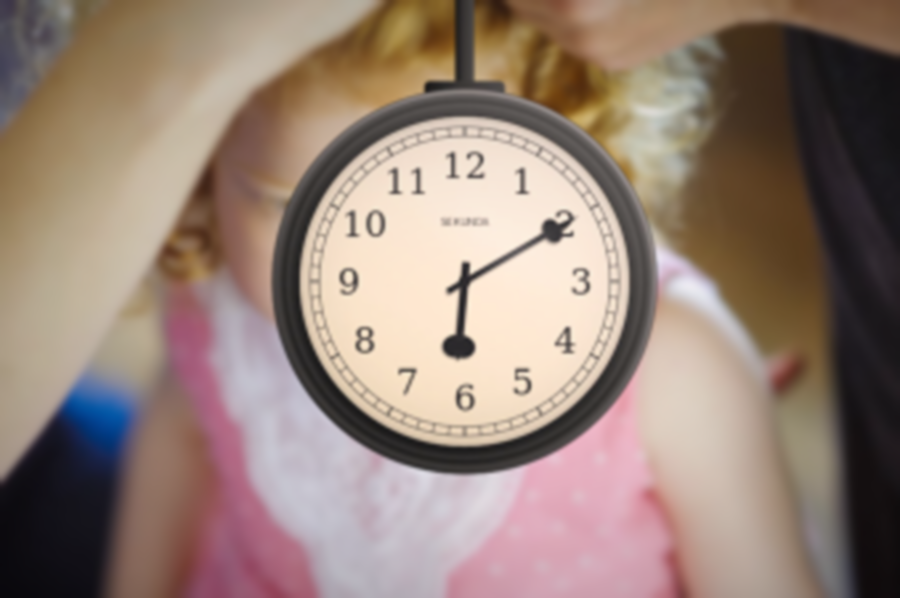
6:10
